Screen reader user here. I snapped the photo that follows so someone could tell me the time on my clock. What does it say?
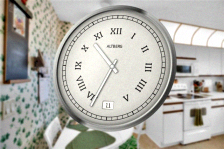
10:34
